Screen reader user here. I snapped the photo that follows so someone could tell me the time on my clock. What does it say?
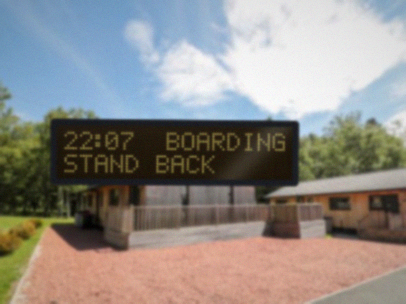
22:07
